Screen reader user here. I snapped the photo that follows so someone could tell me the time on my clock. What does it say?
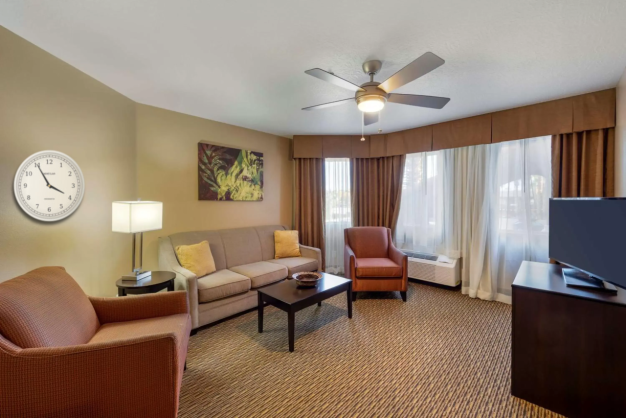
3:55
